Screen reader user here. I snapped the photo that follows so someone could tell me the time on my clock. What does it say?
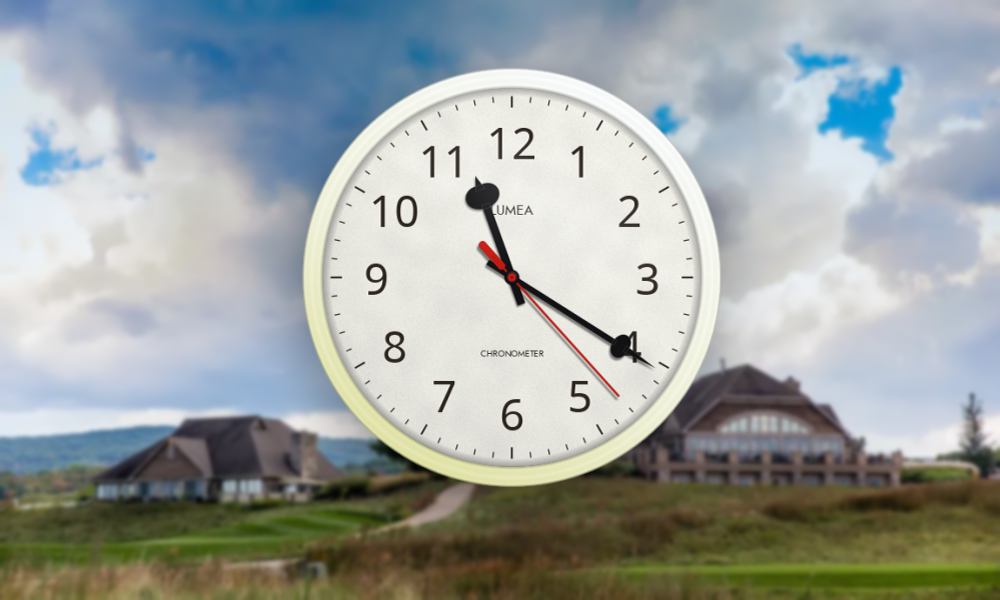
11:20:23
